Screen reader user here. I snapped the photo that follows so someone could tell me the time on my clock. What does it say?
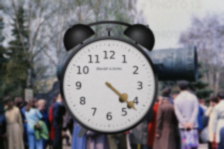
4:22
